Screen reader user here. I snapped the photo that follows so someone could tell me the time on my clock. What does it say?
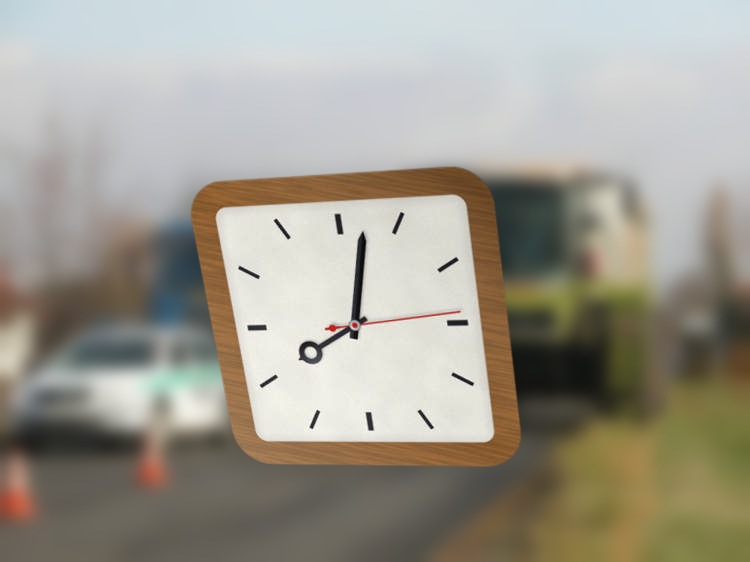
8:02:14
